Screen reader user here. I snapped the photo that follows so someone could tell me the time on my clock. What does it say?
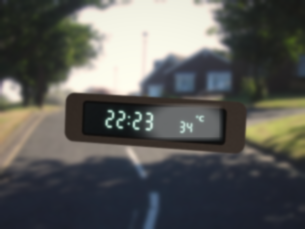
22:23
